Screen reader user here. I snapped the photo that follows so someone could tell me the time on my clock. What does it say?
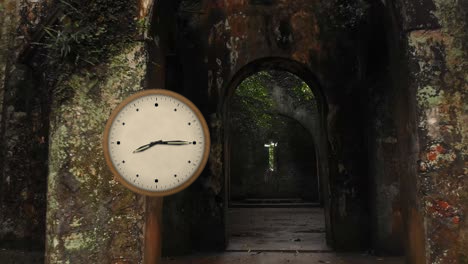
8:15
